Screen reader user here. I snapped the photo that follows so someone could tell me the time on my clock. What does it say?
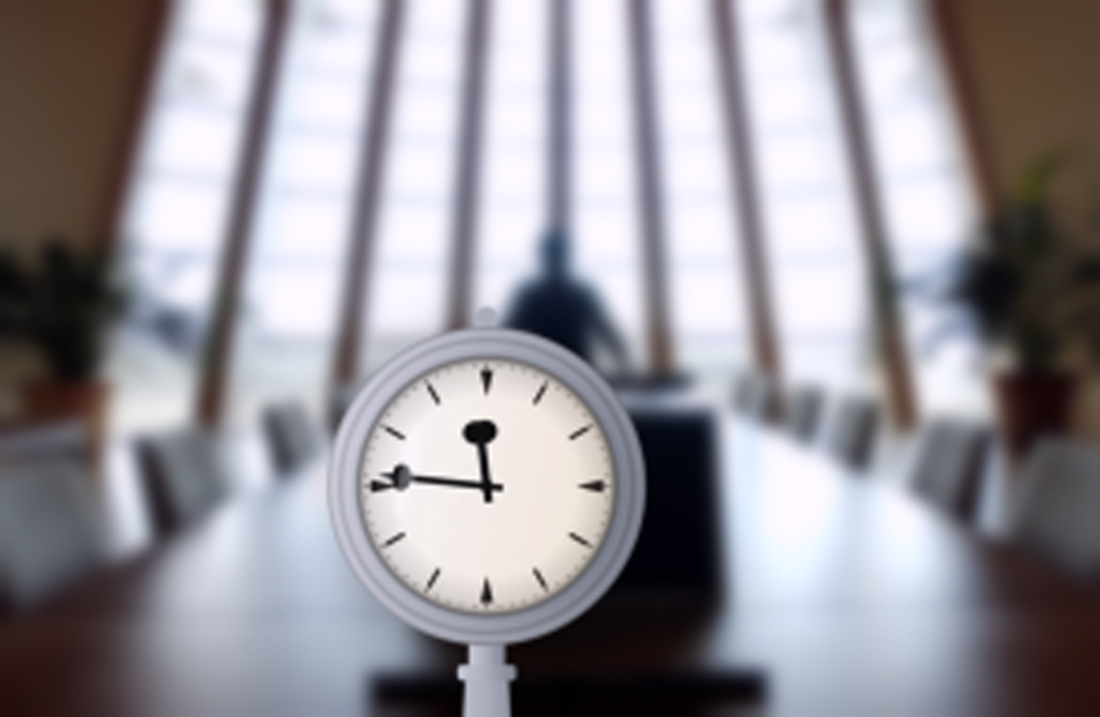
11:46
